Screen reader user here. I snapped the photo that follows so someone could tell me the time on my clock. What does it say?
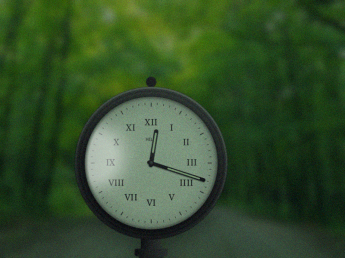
12:18
